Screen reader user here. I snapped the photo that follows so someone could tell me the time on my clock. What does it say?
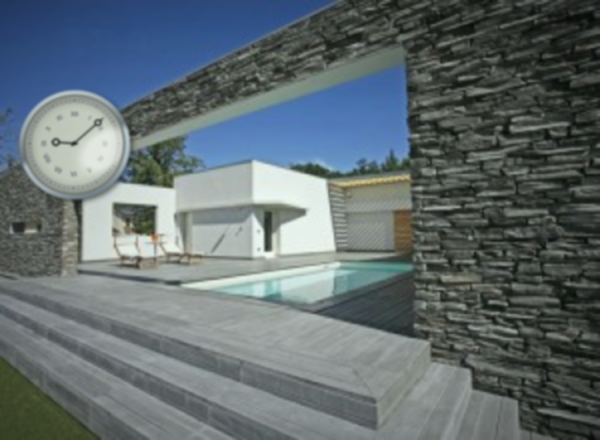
9:08
